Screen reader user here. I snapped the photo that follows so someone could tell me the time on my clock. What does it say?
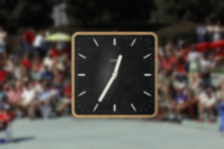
12:35
